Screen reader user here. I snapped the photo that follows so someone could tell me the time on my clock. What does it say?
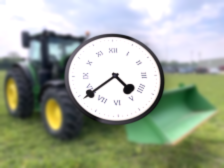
4:39
